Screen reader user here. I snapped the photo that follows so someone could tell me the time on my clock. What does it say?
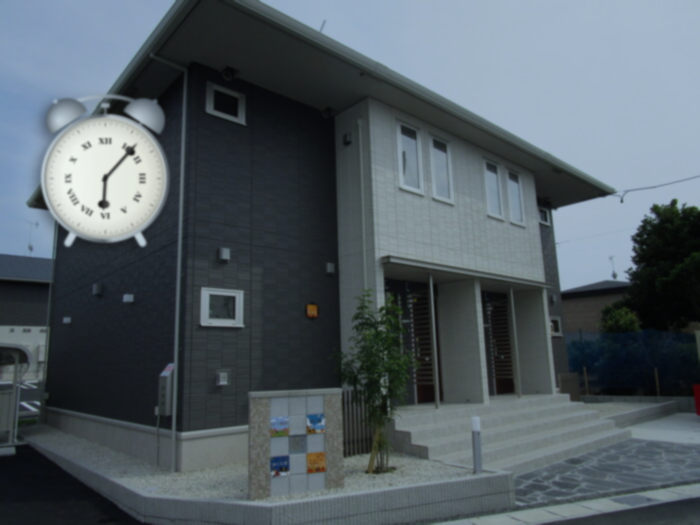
6:07
